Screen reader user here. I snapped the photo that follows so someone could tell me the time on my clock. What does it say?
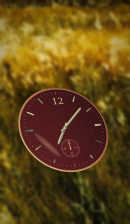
7:08
